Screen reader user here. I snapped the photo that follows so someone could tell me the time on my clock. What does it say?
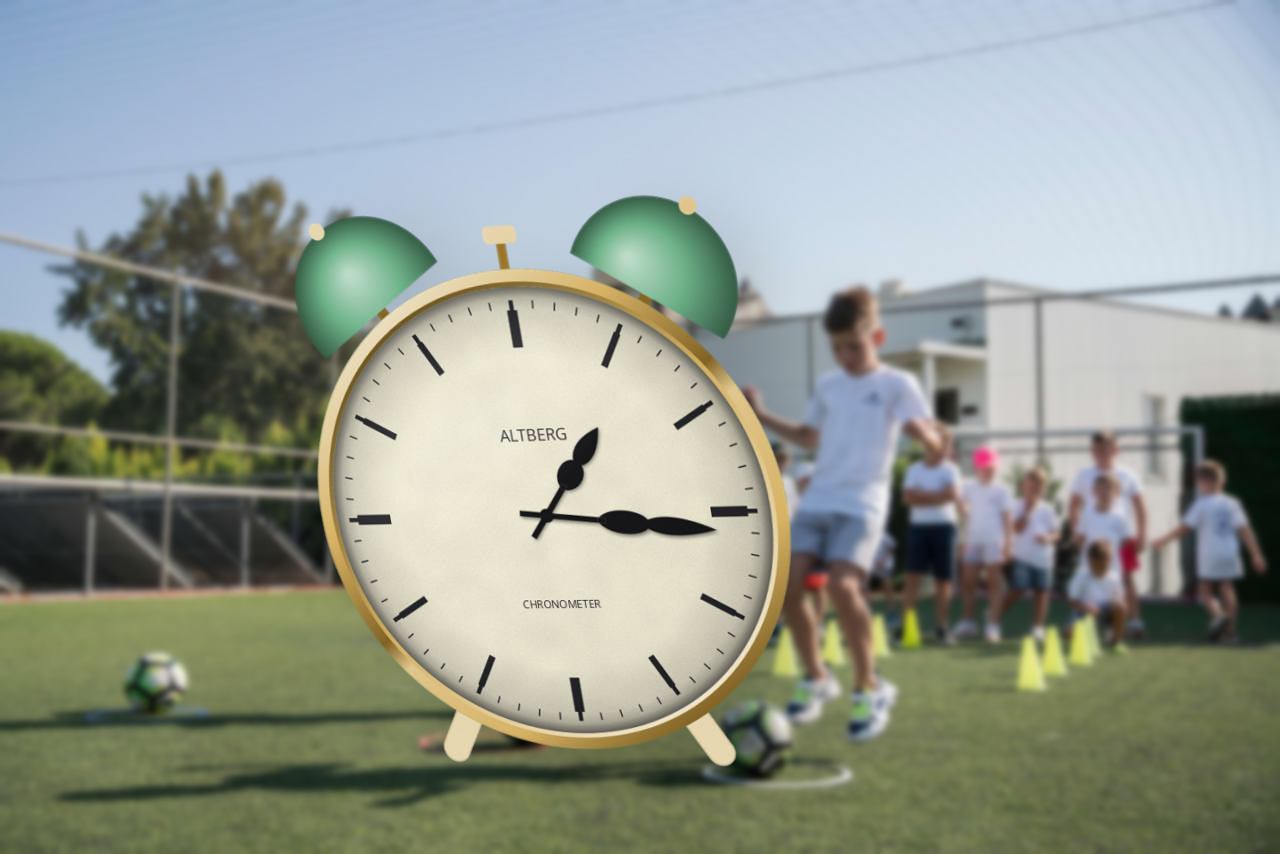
1:16
